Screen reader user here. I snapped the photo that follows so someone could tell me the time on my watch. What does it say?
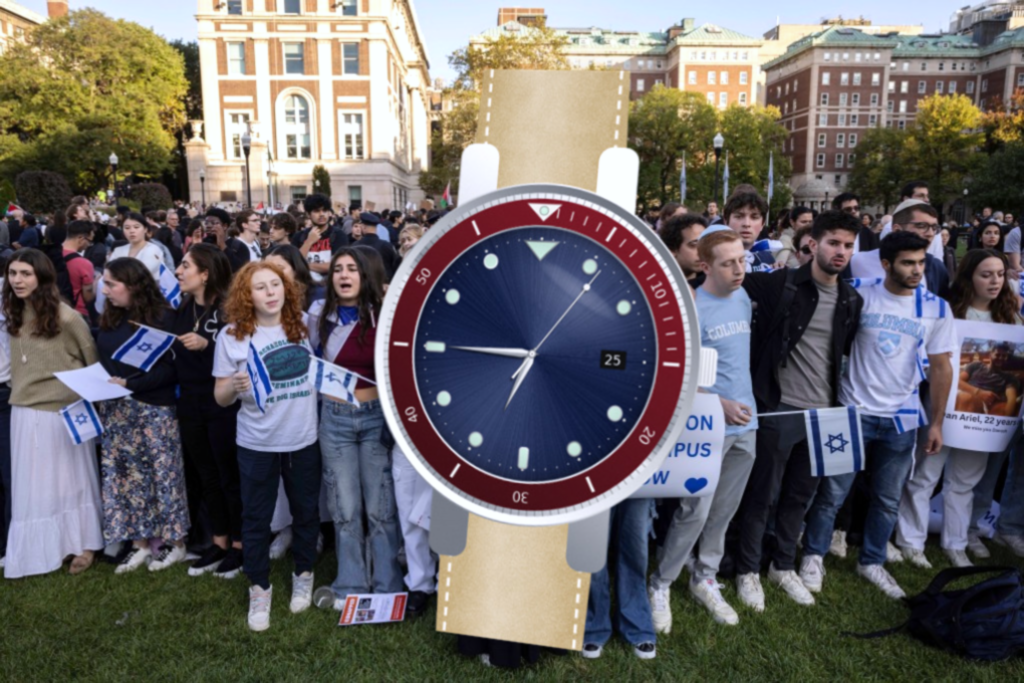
6:45:06
